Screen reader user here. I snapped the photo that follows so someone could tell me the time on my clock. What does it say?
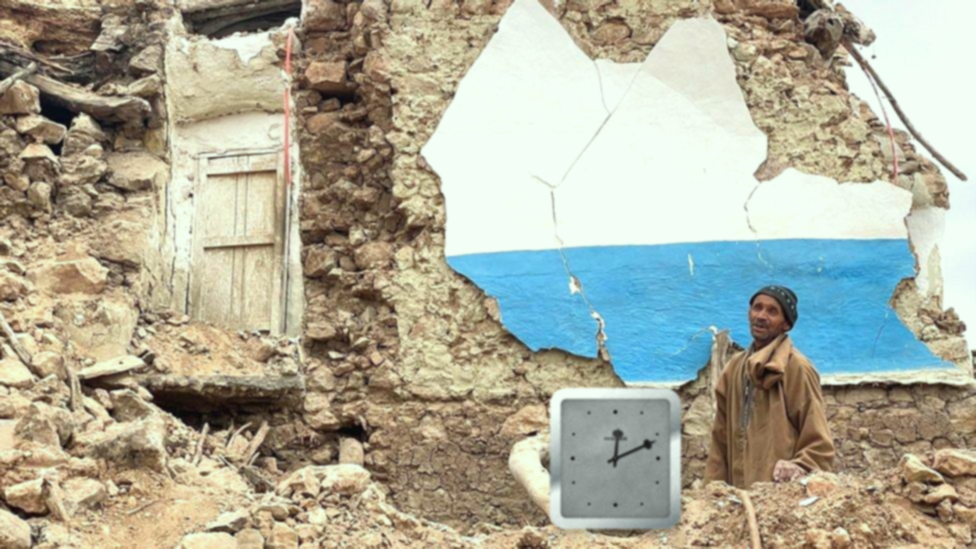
12:11
